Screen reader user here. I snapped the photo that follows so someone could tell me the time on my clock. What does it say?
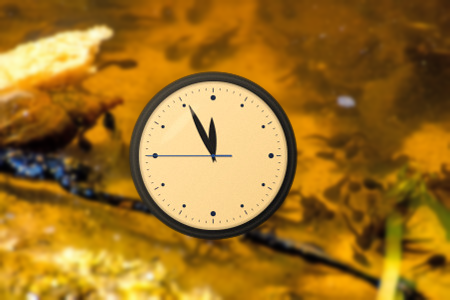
11:55:45
